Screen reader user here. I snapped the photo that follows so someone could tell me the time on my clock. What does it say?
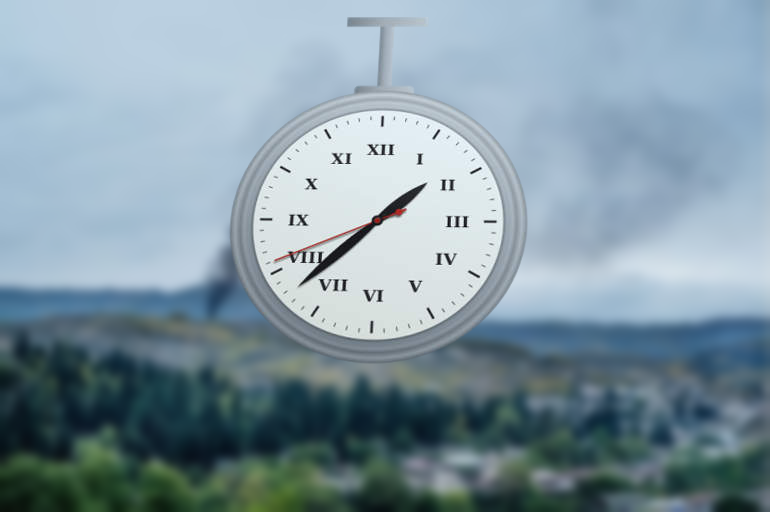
1:37:41
